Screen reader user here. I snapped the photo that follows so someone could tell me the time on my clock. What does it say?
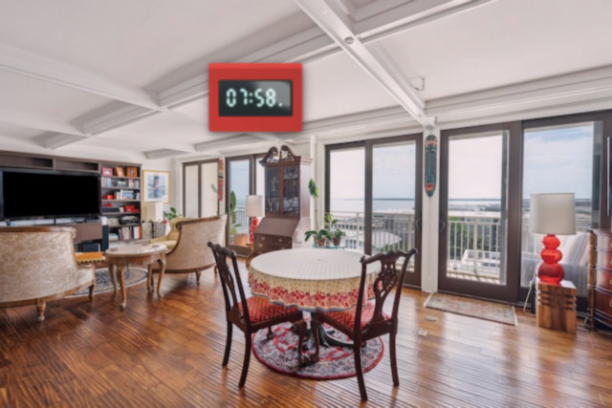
7:58
